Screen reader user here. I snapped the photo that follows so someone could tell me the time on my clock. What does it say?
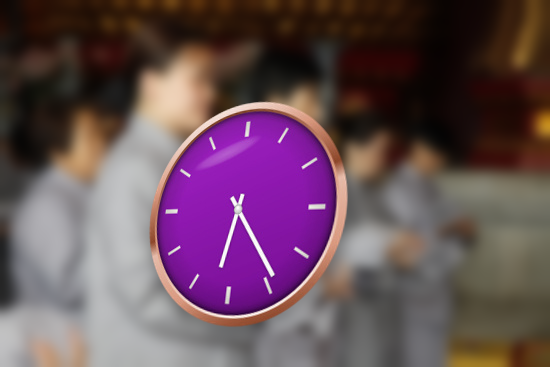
6:24
